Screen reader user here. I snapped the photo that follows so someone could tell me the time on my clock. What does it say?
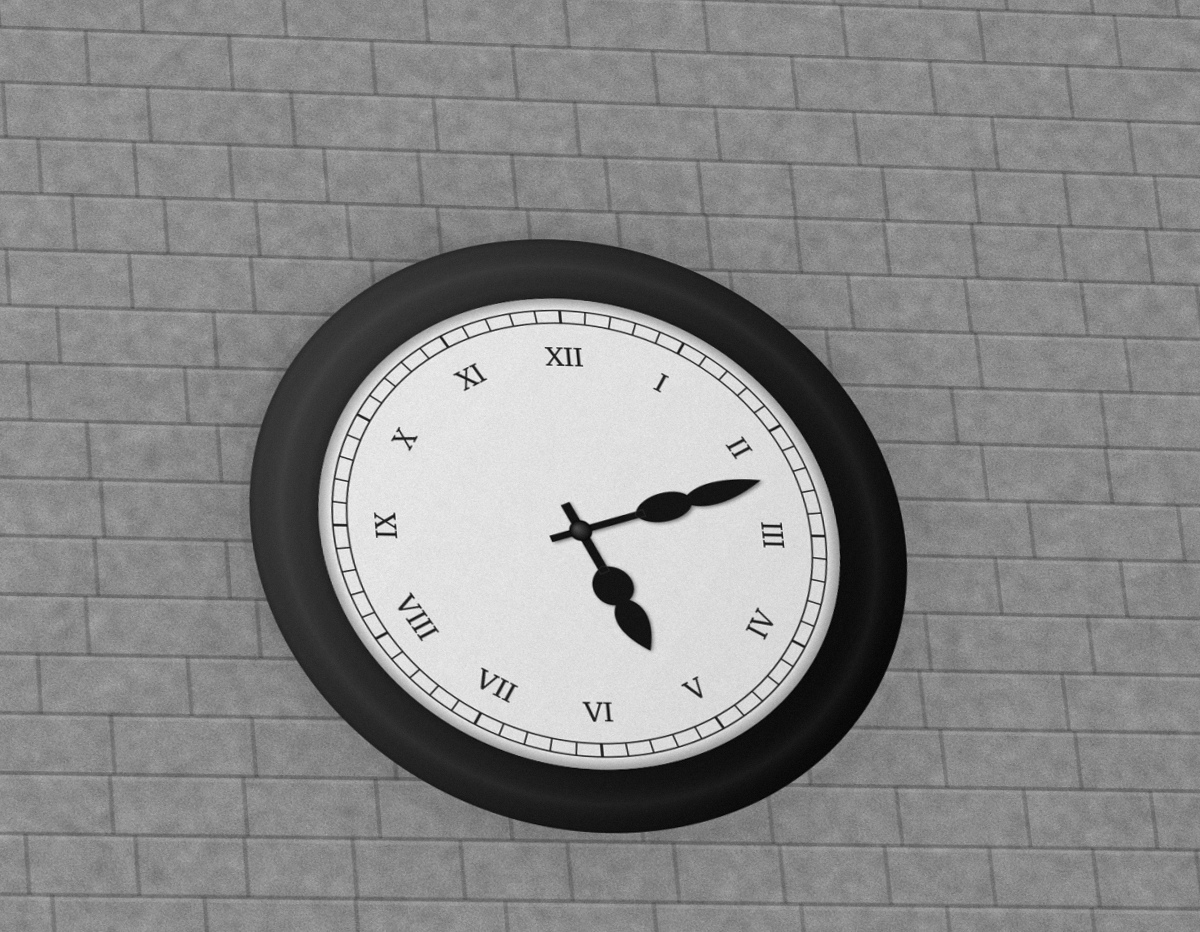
5:12
